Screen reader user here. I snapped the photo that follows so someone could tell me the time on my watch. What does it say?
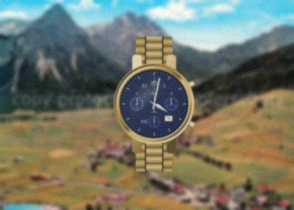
4:02
